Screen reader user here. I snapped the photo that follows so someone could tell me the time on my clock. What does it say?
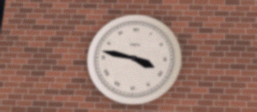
3:47
